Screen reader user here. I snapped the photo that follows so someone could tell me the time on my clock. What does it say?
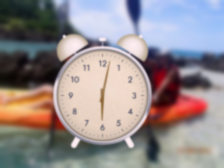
6:02
